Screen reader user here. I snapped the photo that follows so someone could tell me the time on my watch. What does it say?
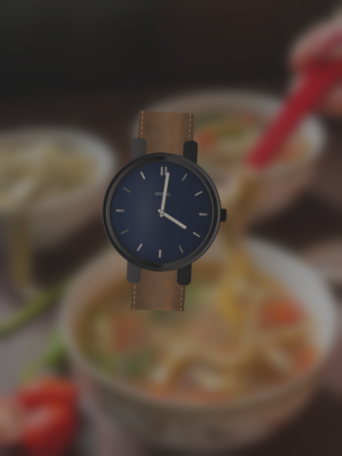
4:01
